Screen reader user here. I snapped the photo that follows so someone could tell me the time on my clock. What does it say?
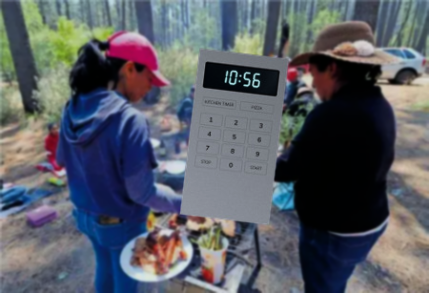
10:56
